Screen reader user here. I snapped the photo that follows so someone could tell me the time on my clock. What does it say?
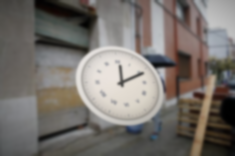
12:11
